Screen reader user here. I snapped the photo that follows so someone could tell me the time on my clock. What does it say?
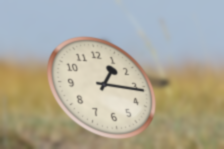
1:16
